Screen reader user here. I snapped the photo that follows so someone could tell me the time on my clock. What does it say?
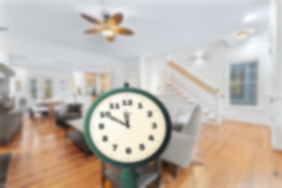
11:50
